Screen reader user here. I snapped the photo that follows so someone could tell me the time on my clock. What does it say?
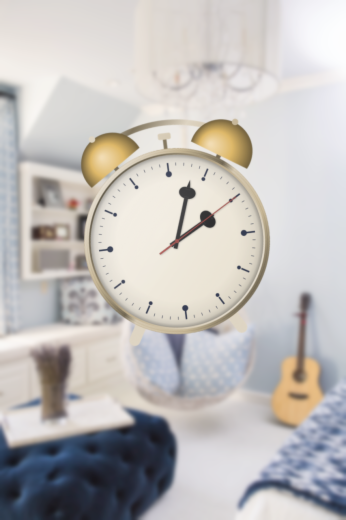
2:03:10
